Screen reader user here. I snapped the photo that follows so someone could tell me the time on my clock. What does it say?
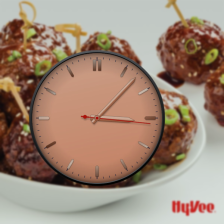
3:07:16
